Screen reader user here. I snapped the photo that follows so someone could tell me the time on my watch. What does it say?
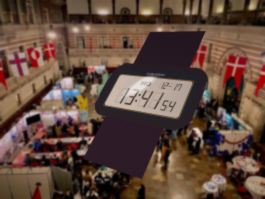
13:41:54
